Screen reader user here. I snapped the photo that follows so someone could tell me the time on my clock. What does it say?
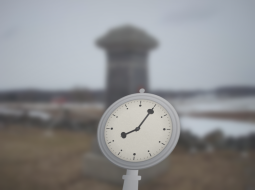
8:05
